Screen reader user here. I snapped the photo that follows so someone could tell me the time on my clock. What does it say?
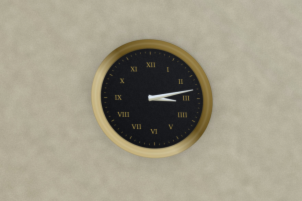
3:13
